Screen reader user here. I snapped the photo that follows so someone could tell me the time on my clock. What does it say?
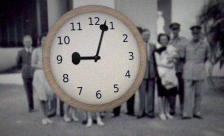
9:03
